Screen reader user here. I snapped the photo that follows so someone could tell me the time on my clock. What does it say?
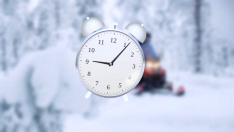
9:06
